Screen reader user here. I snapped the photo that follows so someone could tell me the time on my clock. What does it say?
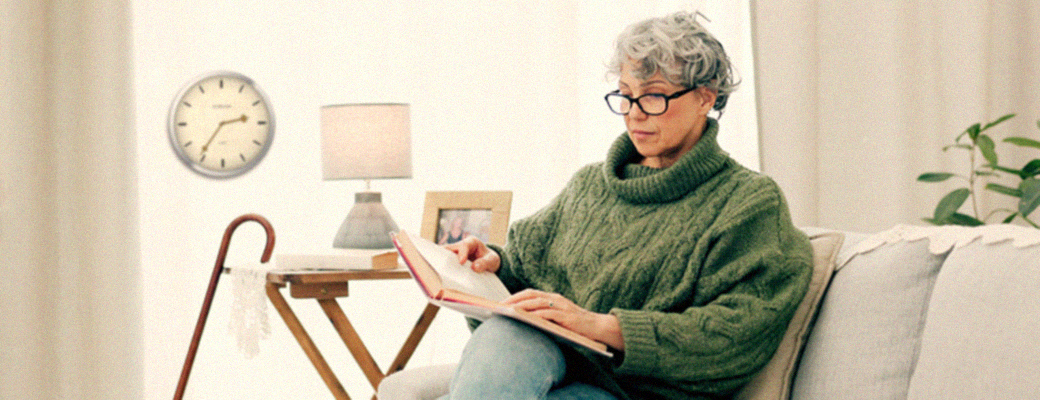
2:36
